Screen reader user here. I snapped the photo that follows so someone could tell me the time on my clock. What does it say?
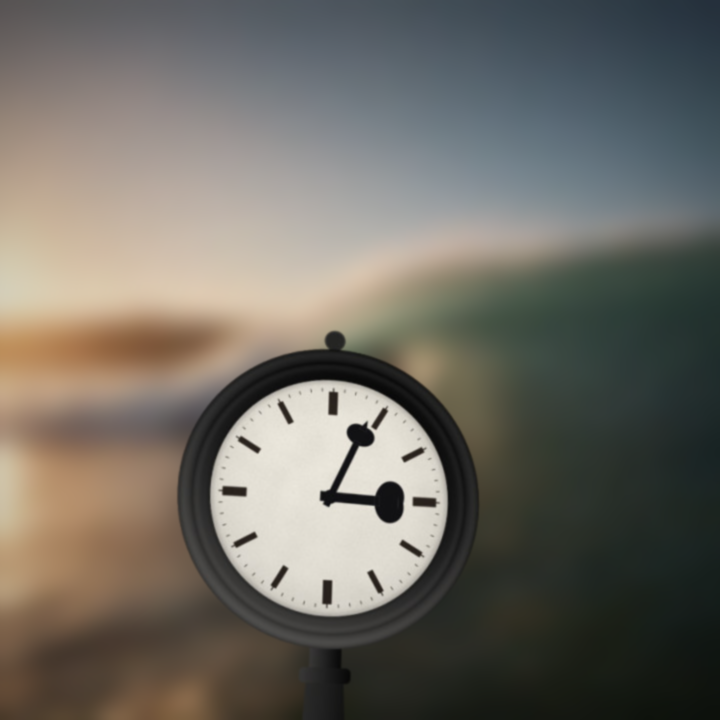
3:04
